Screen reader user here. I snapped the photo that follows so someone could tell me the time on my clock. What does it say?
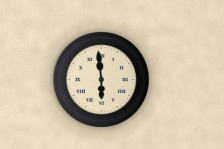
5:59
